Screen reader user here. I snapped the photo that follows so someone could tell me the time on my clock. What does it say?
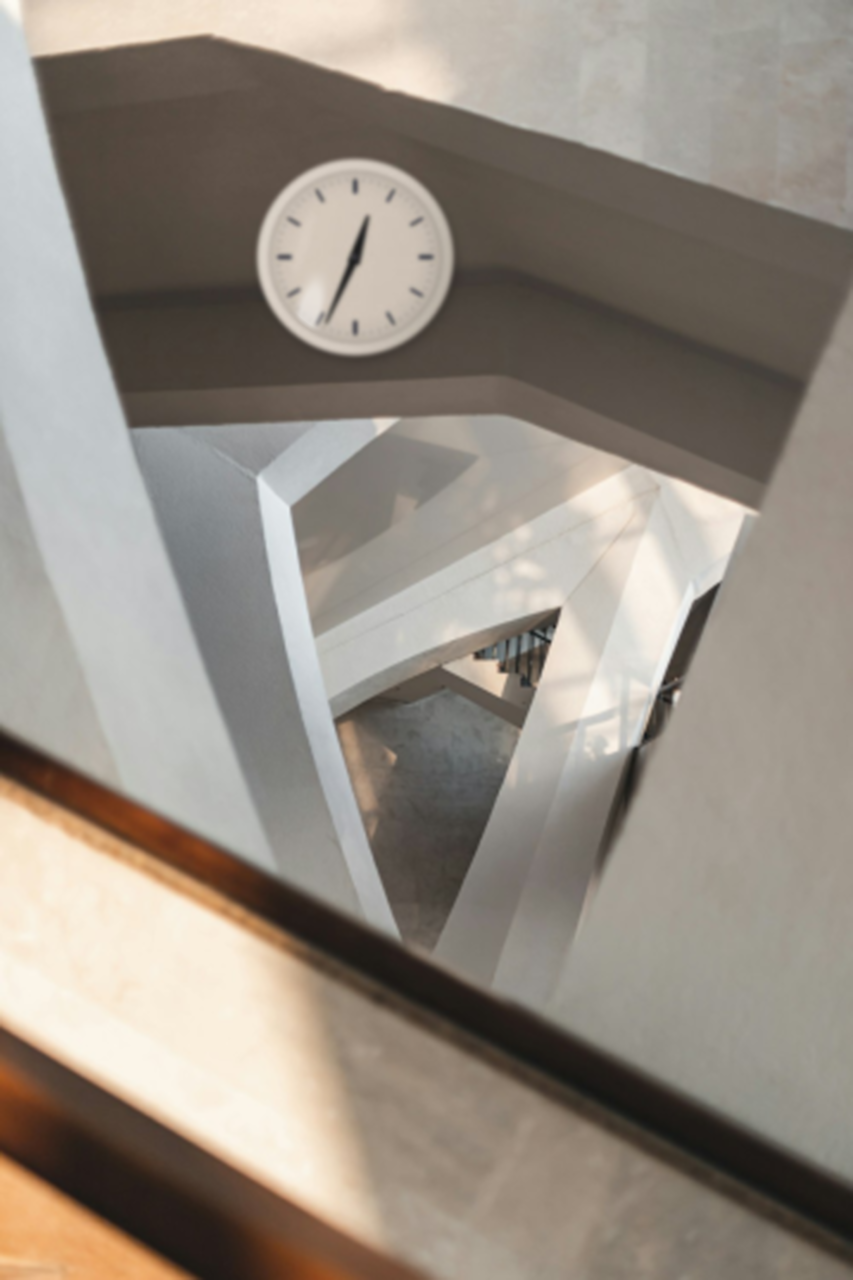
12:34
